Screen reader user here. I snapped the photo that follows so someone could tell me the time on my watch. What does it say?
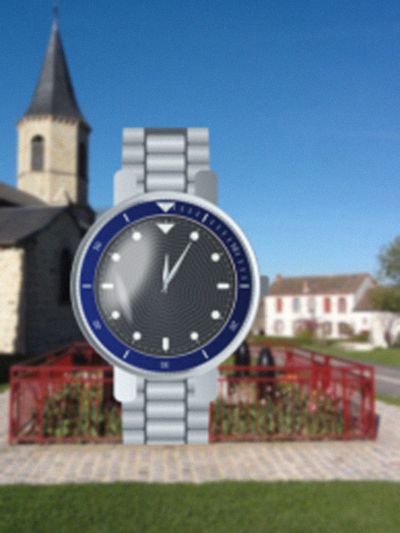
12:05
